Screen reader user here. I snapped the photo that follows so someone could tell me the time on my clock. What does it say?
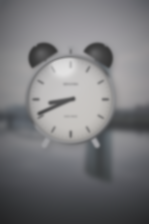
8:41
